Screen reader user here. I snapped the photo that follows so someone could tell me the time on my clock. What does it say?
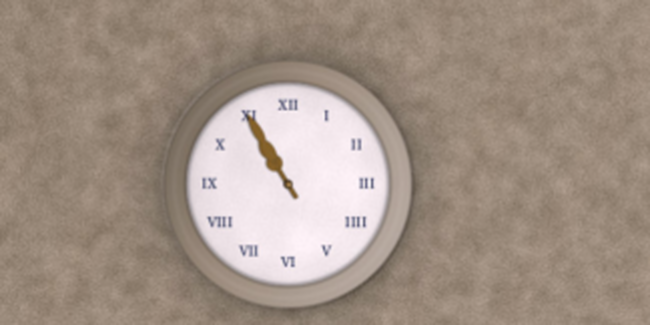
10:55
